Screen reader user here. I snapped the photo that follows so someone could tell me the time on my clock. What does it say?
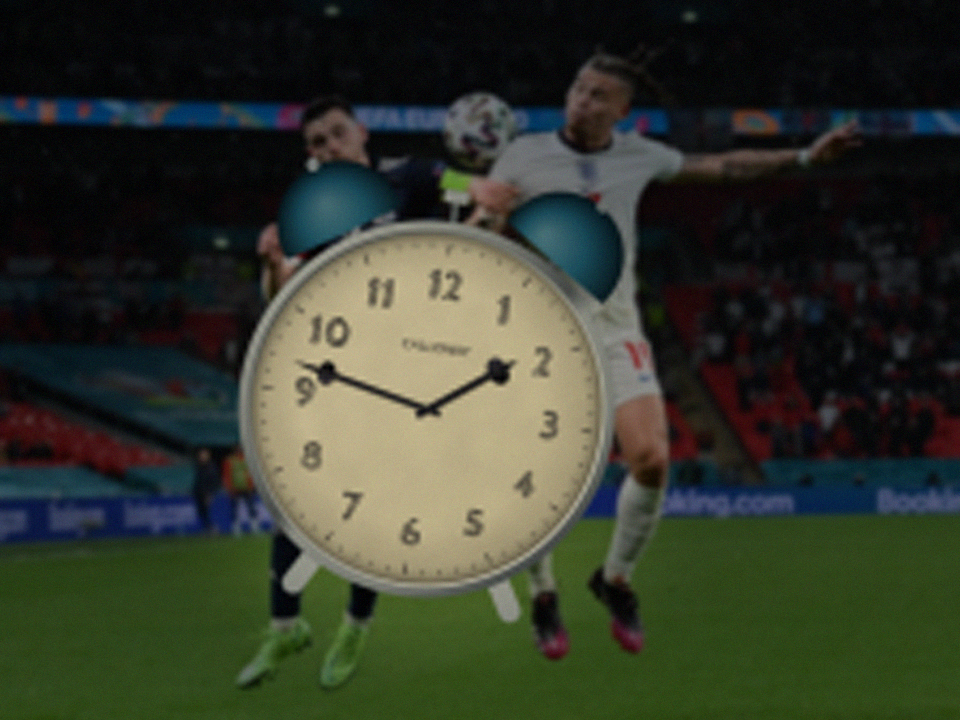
1:47
